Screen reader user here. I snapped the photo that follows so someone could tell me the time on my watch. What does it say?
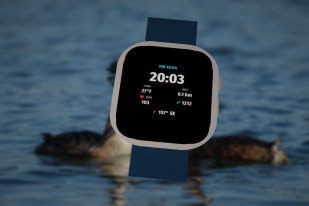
20:03
